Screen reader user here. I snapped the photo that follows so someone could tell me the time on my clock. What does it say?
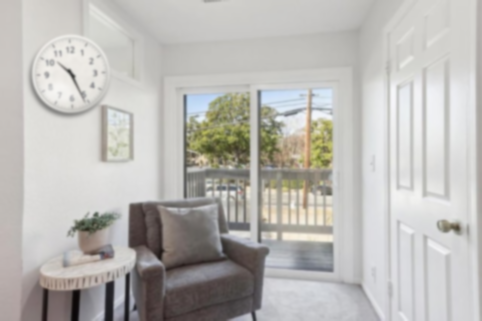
10:26
